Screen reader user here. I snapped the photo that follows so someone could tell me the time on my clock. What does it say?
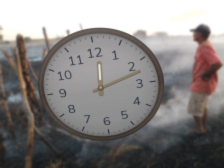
12:12
